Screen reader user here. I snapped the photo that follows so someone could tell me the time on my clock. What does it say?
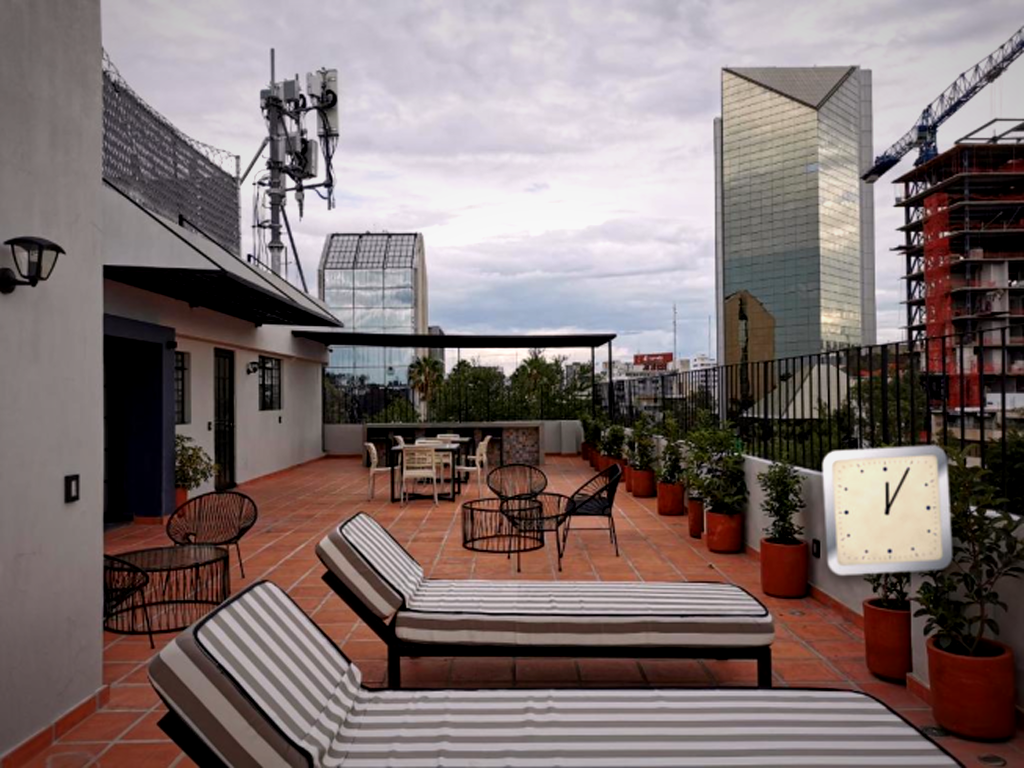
12:05
